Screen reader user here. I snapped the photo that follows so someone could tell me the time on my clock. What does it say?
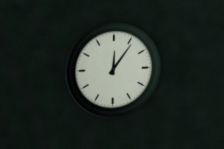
12:06
